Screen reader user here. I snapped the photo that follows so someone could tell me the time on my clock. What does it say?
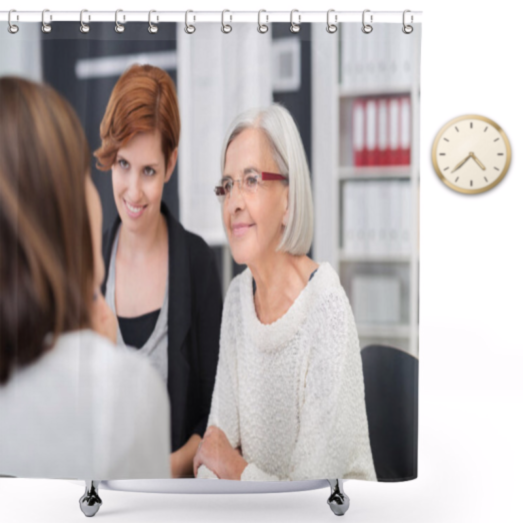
4:38
